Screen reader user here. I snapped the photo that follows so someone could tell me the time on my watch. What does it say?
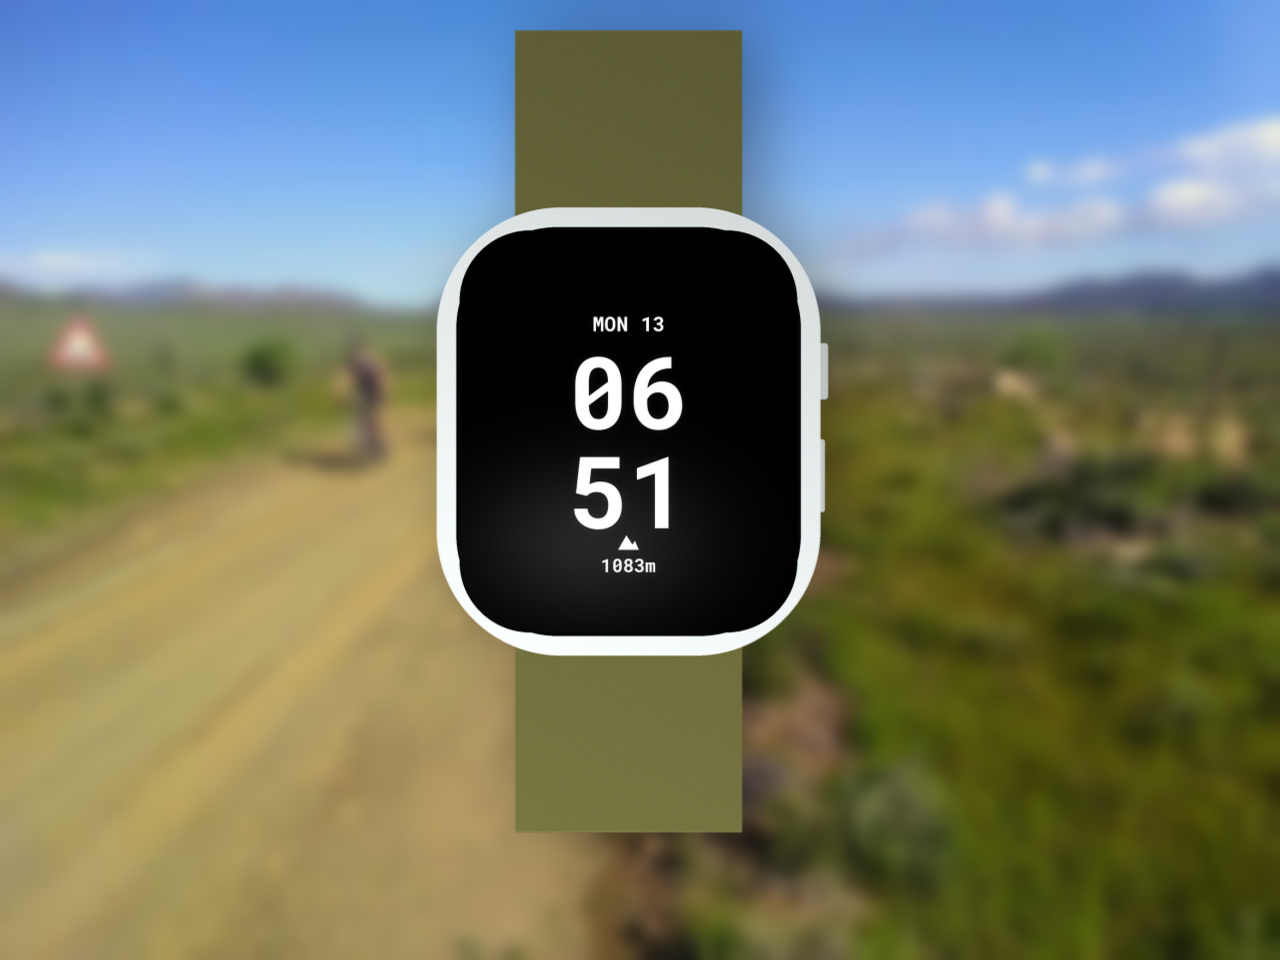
6:51
